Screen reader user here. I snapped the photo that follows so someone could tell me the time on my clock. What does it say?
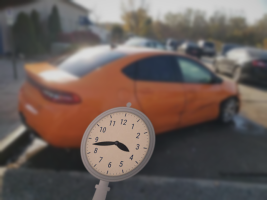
3:43
